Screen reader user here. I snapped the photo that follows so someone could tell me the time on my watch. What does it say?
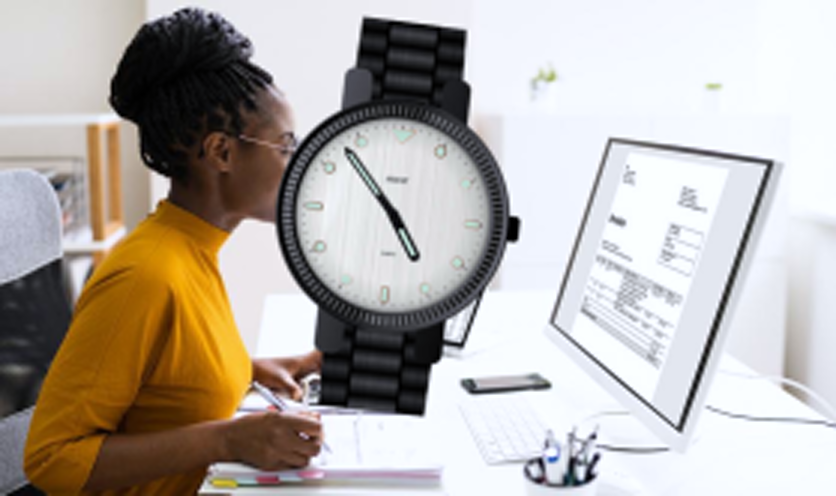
4:53
